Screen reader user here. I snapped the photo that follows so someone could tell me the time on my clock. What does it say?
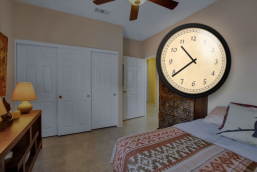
10:39
